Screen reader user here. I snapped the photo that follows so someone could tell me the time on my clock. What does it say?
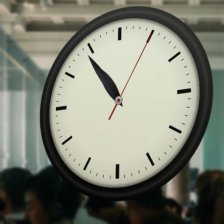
10:54:05
